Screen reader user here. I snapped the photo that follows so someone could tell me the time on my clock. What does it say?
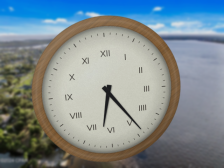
6:24
